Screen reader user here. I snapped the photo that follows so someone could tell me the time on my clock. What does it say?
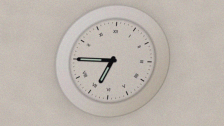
6:45
